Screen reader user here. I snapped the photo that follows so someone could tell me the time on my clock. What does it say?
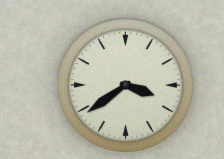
3:39
